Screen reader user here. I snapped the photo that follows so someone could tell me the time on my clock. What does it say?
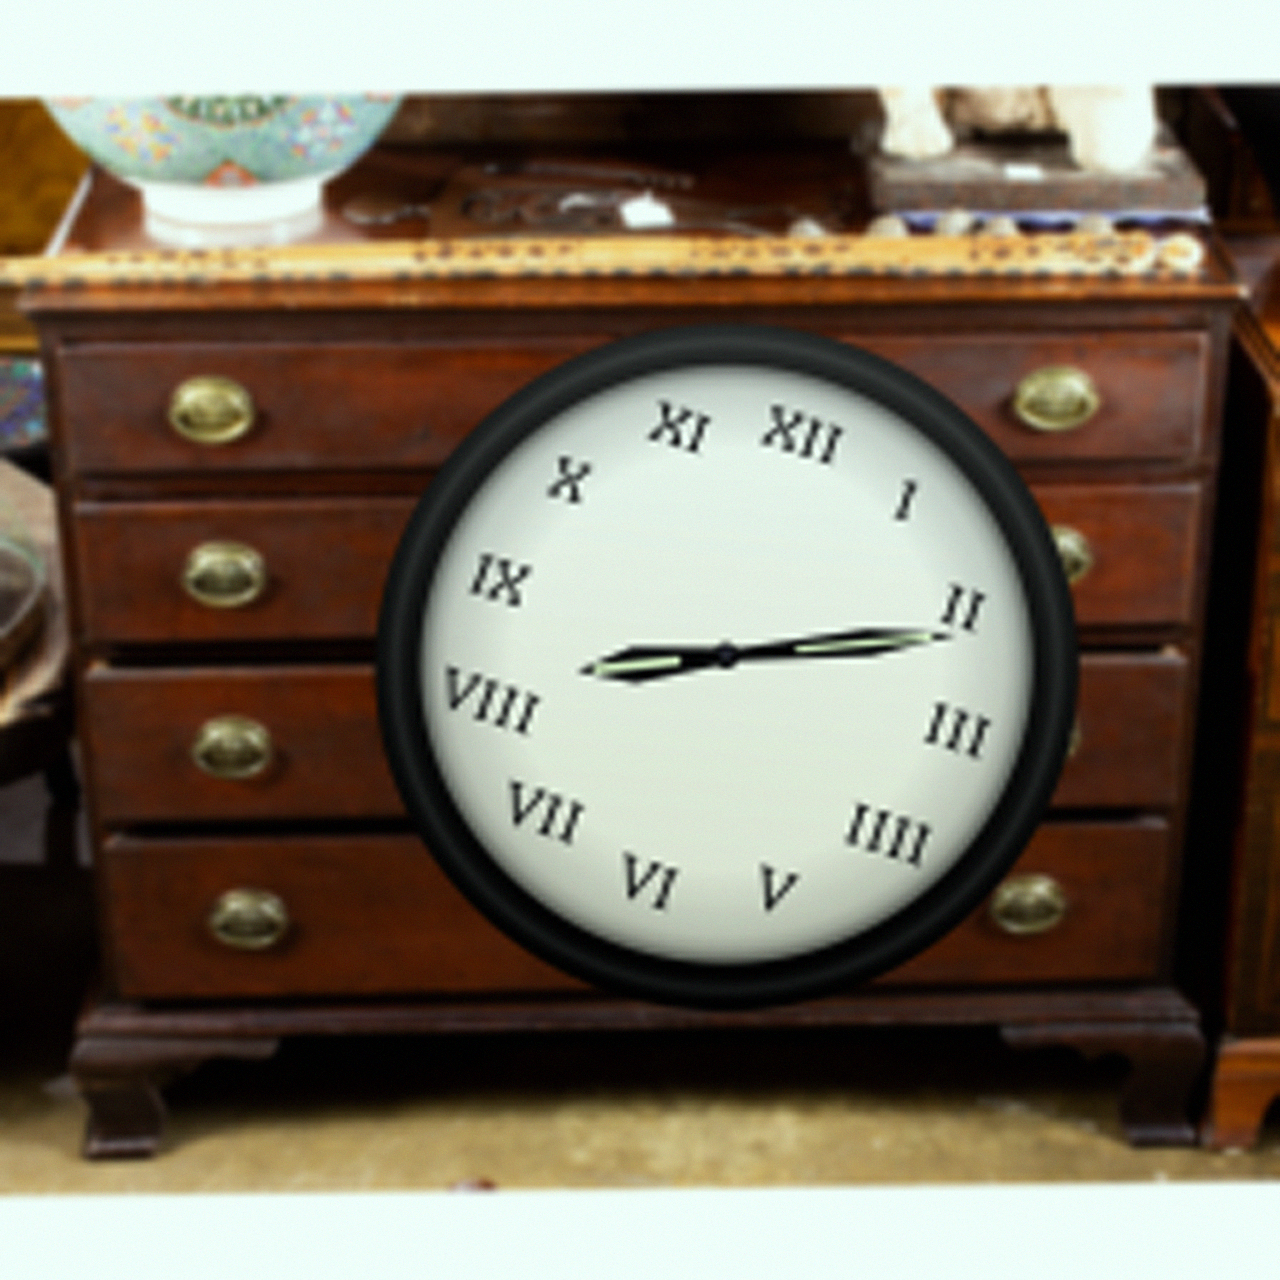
8:11
